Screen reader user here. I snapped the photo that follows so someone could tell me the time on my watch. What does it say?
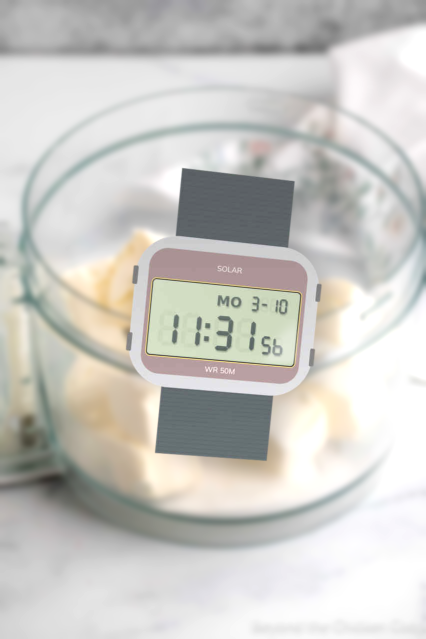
11:31:56
